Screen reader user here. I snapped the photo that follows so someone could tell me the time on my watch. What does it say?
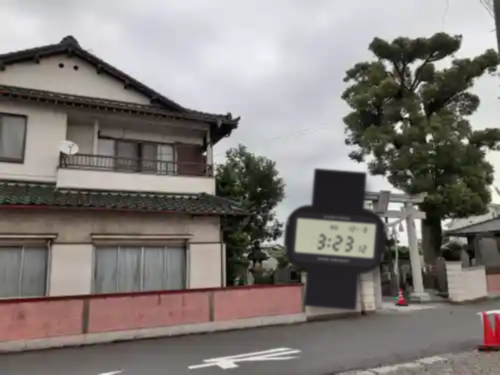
3:23
